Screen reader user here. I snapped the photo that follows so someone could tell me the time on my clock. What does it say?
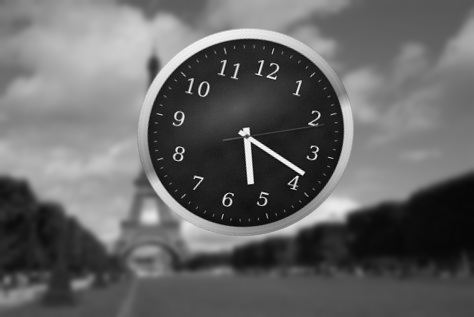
5:18:11
